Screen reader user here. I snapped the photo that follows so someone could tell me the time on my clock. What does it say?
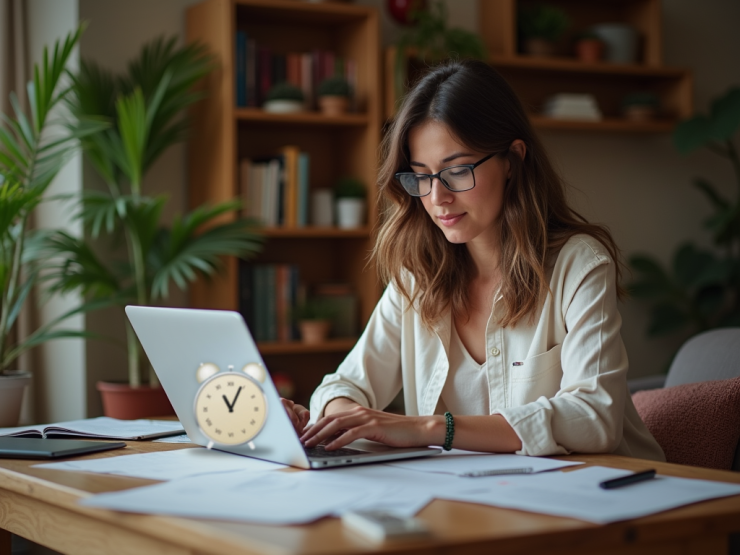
11:04
